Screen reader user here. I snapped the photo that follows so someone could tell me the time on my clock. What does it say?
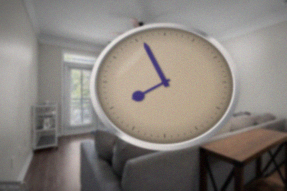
7:56
